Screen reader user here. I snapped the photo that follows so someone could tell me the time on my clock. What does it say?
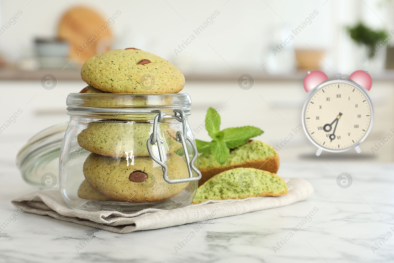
7:33
